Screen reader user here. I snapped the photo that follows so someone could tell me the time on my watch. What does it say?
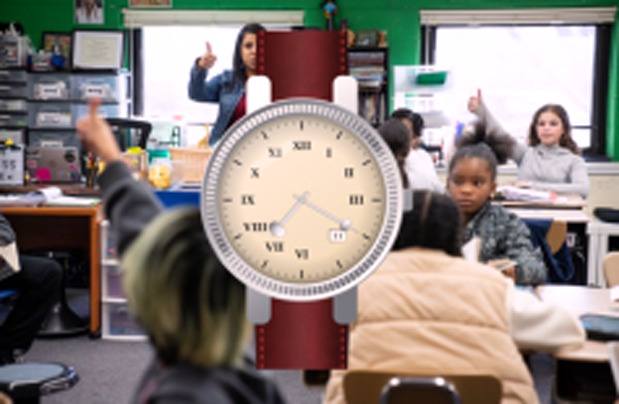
7:20
